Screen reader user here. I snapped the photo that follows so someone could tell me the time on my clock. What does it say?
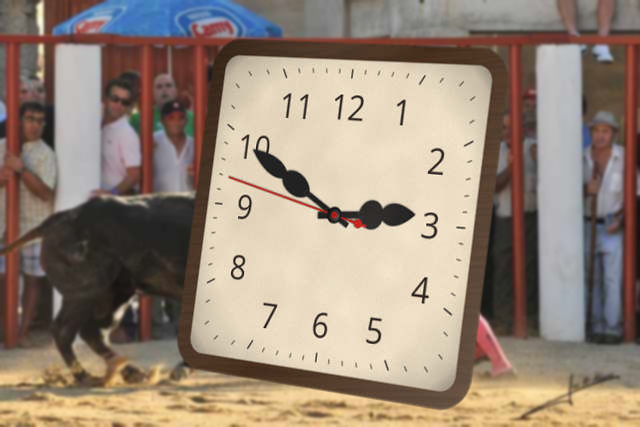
2:49:47
